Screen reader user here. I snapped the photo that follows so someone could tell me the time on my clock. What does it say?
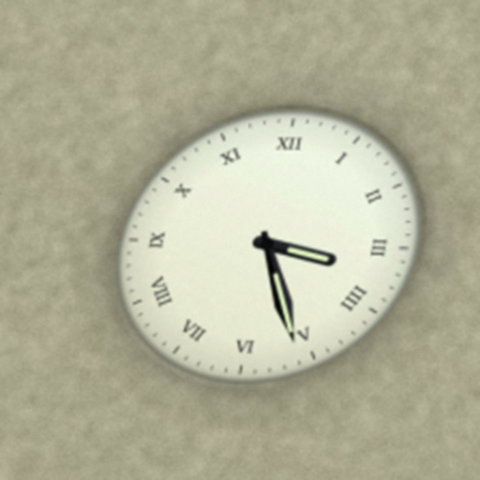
3:26
